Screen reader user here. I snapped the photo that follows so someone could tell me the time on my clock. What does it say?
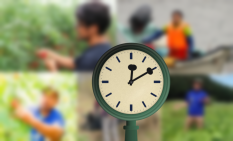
12:10
